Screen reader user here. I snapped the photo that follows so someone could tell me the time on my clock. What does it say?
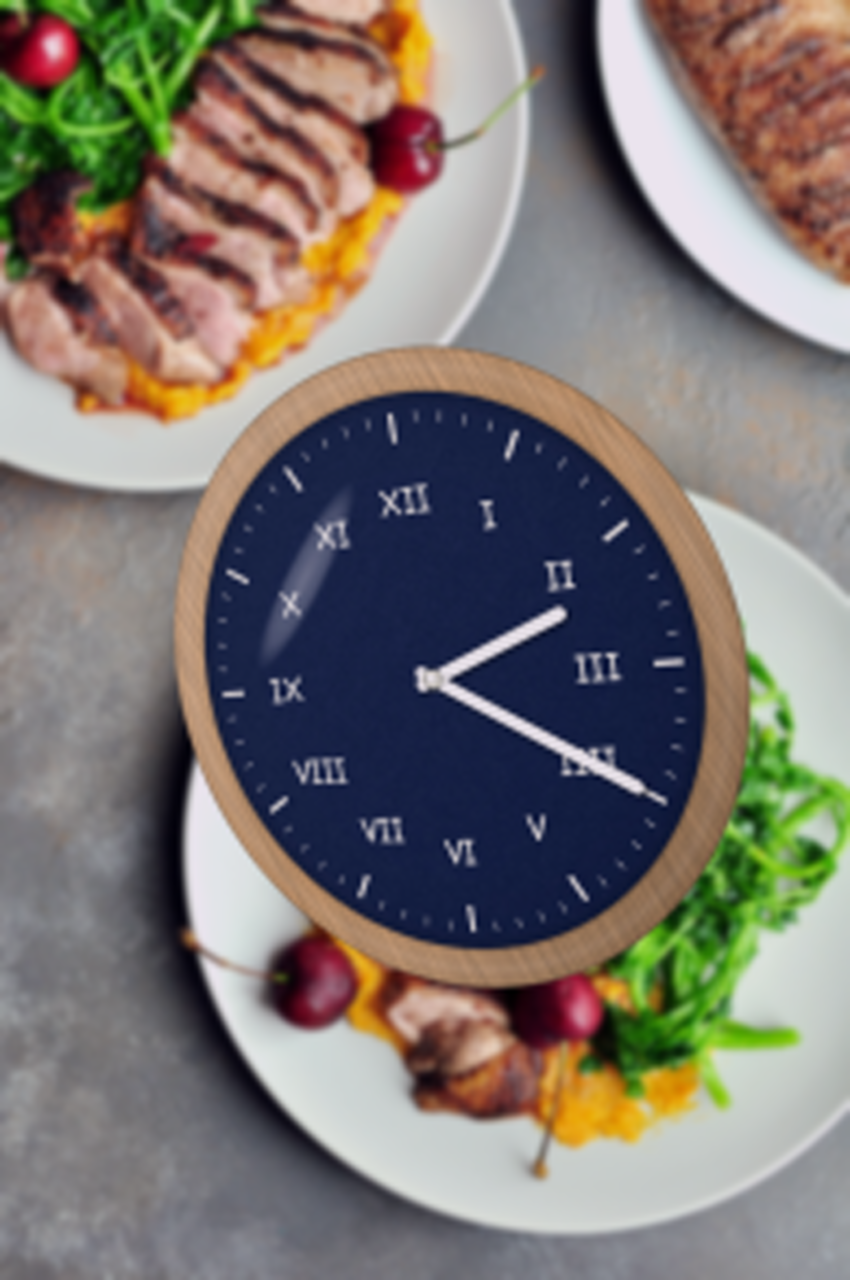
2:20
